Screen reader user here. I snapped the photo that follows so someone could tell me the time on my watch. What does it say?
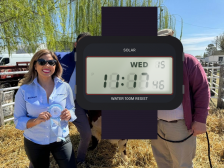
11:17:46
